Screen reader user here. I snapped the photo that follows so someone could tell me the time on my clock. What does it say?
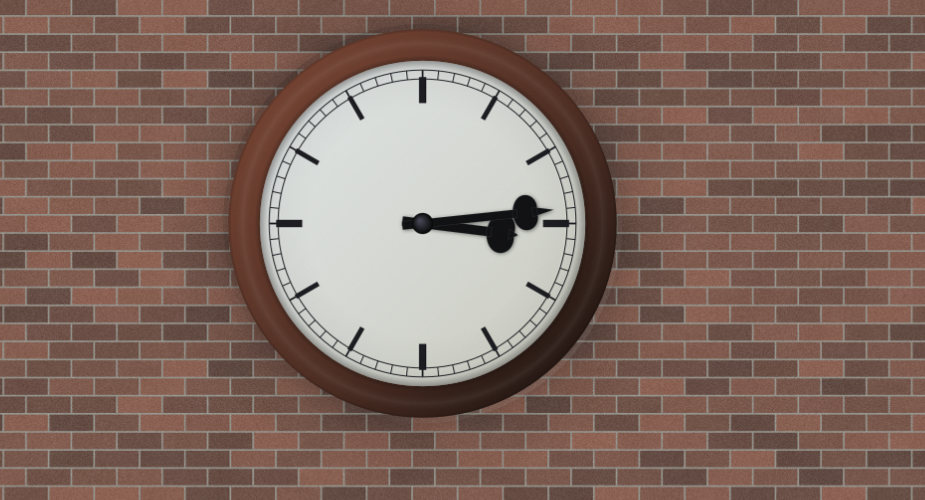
3:14
